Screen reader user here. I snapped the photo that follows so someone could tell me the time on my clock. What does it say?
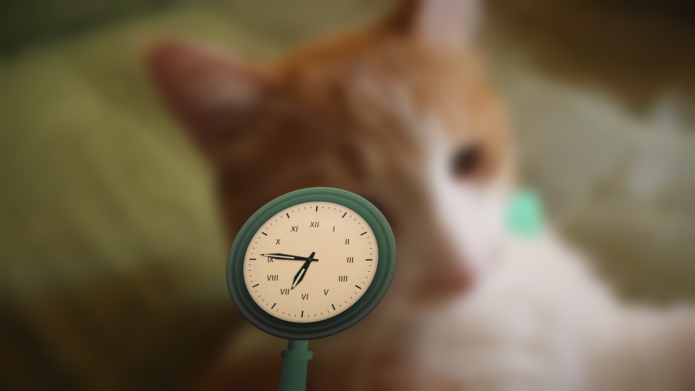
6:46
